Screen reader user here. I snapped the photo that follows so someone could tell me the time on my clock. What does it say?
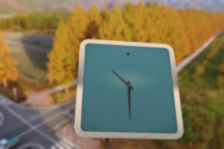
10:30
